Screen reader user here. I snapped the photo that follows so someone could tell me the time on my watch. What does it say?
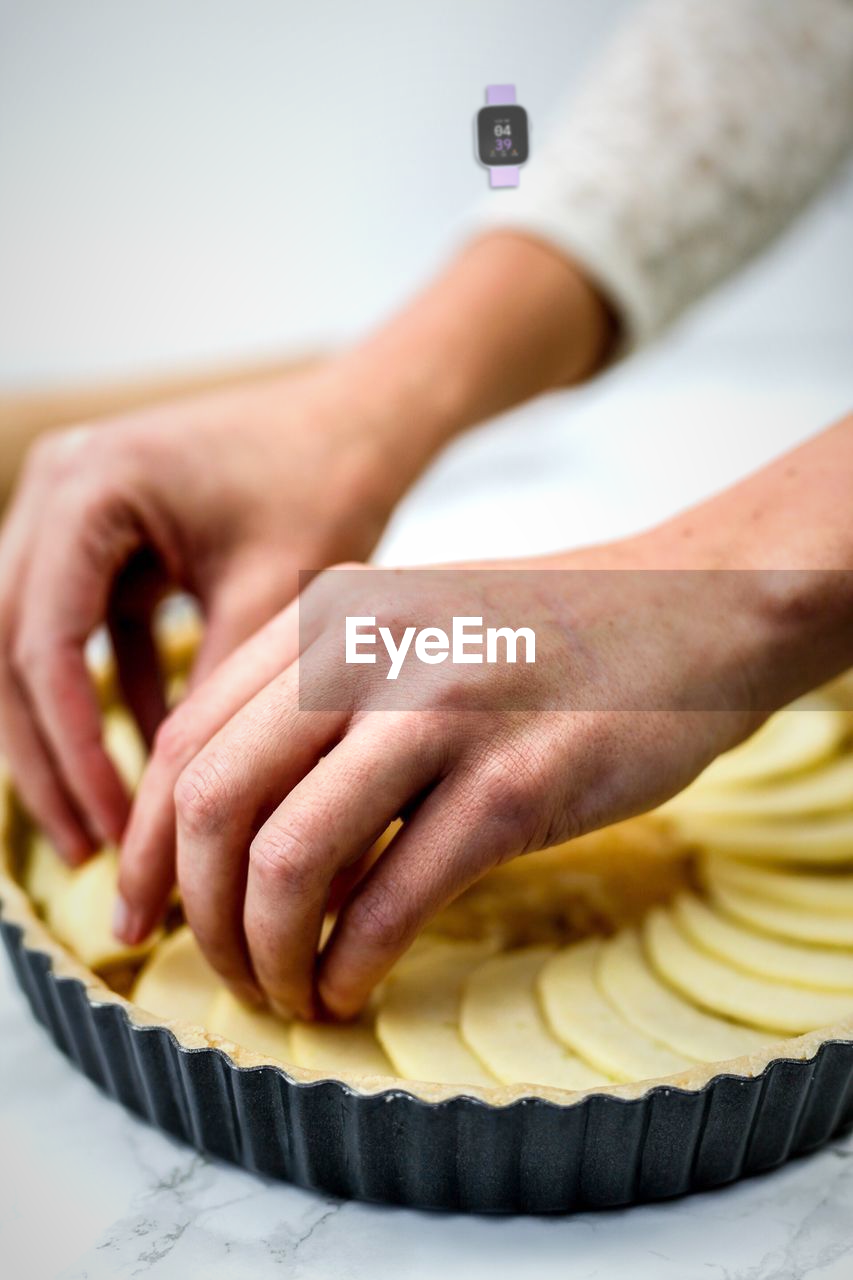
4:39
